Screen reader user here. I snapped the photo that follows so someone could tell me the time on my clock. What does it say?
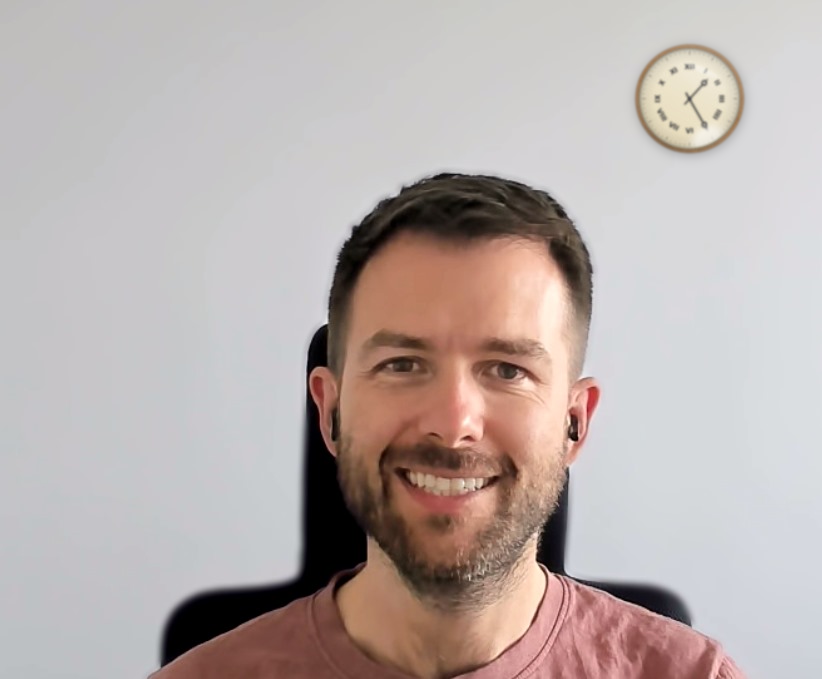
1:25
